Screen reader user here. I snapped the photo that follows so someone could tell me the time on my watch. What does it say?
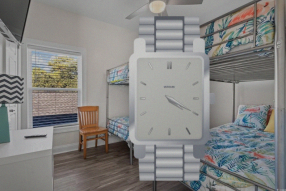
4:20
